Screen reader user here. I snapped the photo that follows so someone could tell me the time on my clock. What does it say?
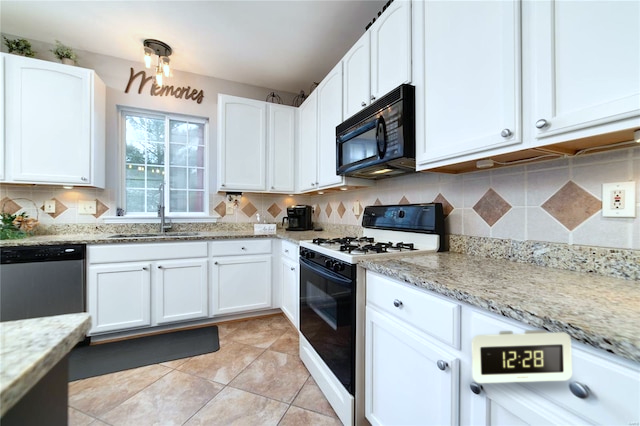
12:28
